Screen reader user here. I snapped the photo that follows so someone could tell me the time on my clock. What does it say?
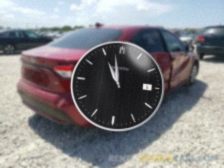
10:58
